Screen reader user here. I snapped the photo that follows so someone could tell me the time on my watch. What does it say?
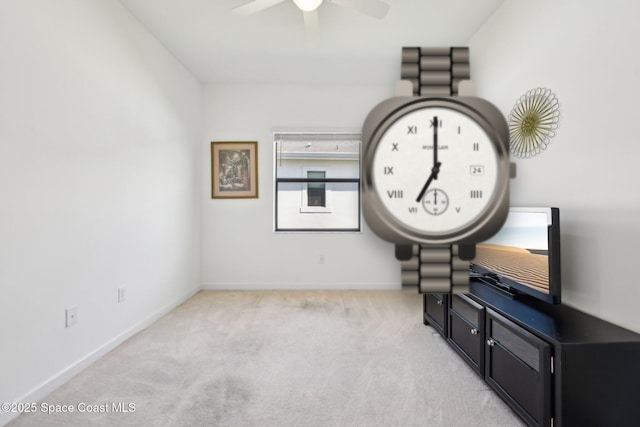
7:00
